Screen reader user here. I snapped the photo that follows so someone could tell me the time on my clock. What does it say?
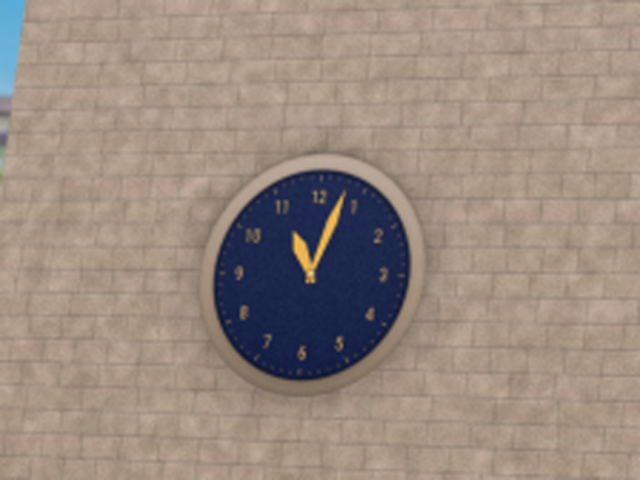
11:03
